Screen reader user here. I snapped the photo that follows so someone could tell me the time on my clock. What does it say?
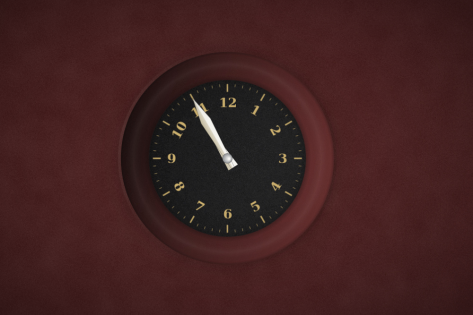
10:55
